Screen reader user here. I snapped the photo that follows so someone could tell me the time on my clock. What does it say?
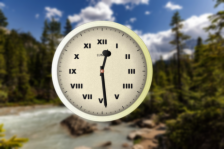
12:29
